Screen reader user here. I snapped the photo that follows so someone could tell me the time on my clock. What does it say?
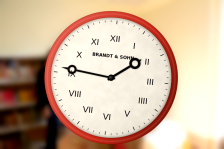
1:46
